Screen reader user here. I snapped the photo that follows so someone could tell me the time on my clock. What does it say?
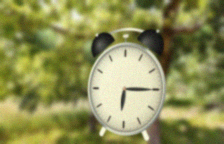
6:15
